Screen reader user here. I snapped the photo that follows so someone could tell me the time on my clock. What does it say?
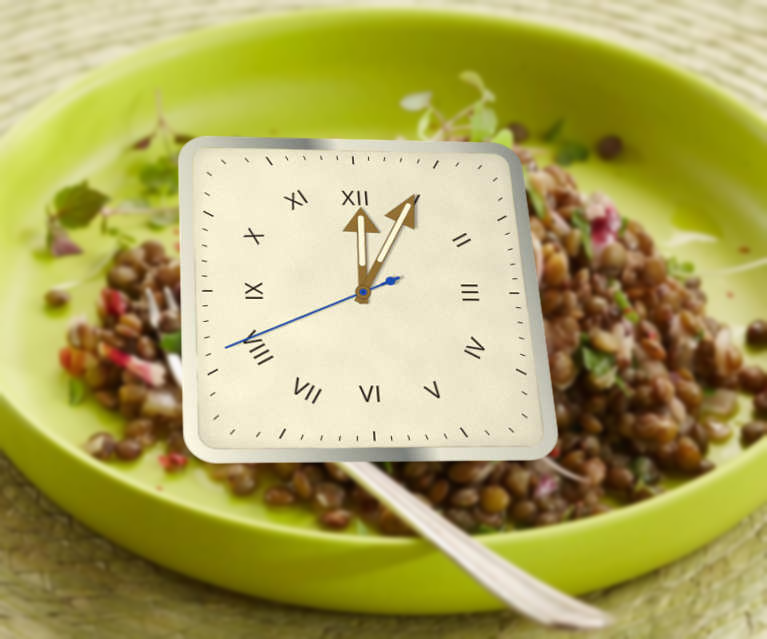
12:04:41
